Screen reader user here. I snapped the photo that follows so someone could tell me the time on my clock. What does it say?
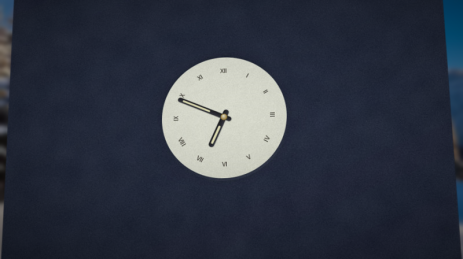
6:49
